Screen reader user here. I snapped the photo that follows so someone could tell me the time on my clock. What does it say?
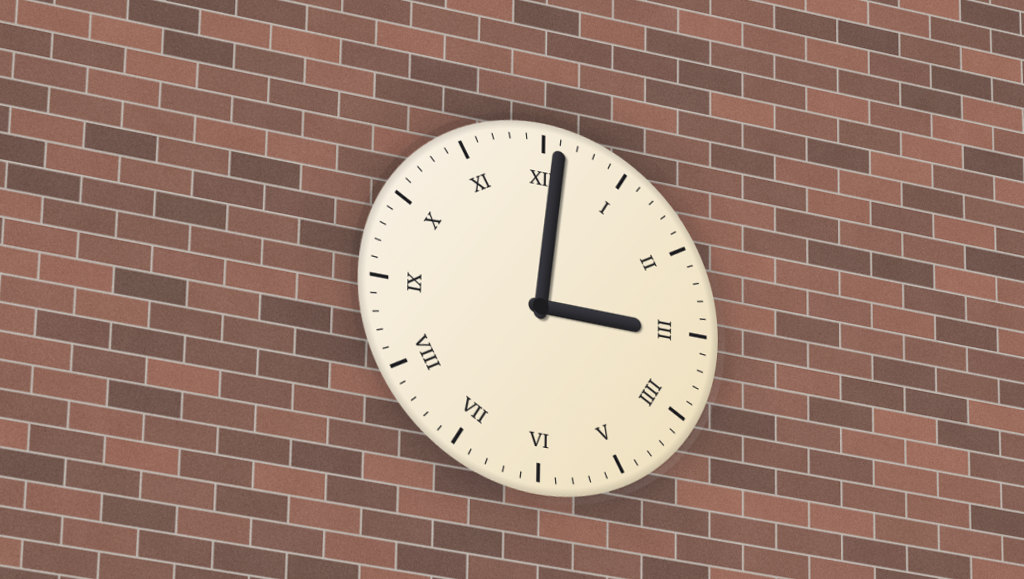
3:01
